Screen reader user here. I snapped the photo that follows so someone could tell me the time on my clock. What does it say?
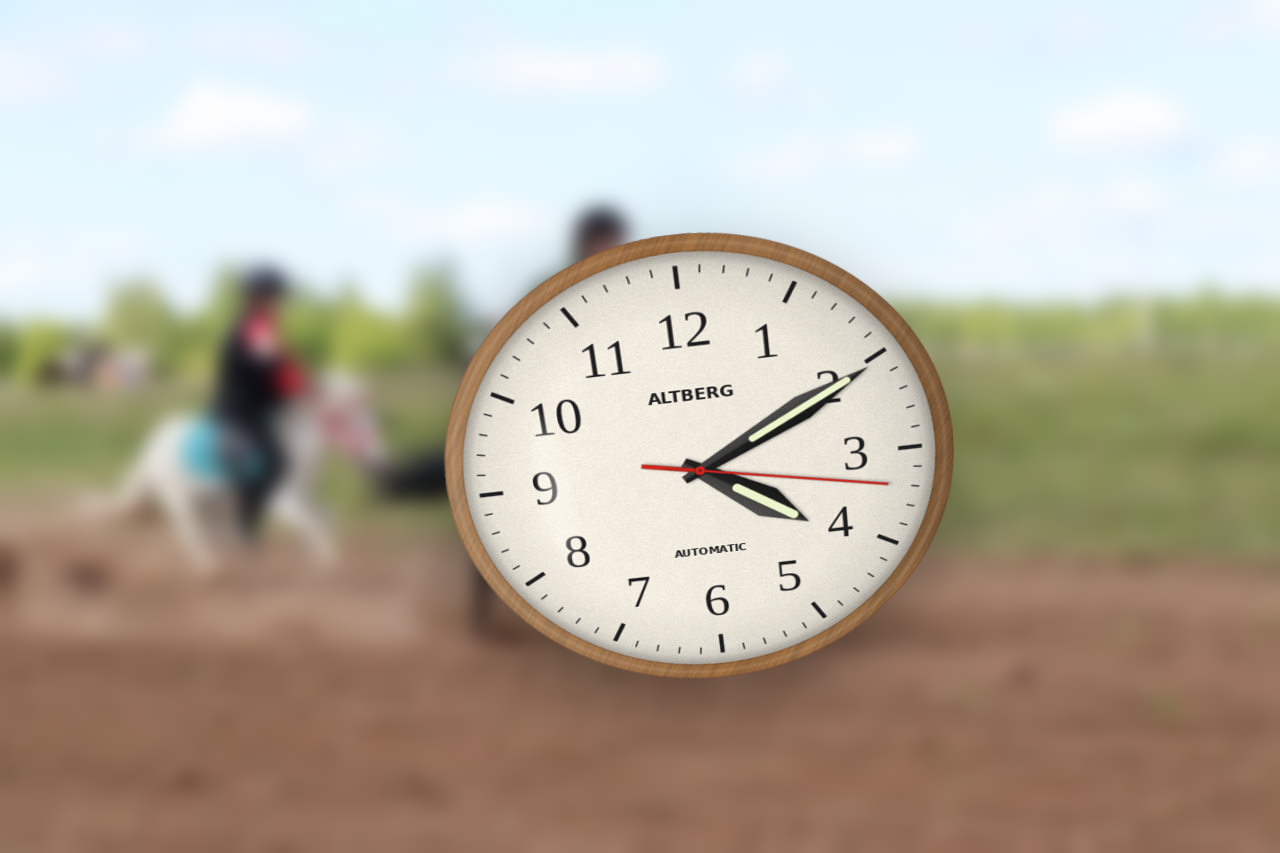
4:10:17
